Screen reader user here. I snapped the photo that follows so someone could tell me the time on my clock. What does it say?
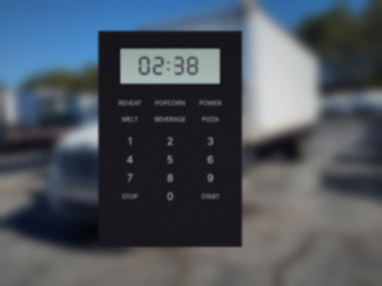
2:38
